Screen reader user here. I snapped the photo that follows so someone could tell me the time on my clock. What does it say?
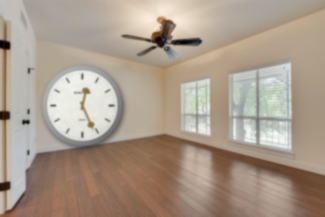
12:26
